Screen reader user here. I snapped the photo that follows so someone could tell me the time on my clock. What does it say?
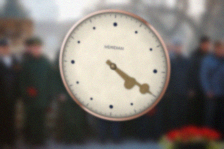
4:20
